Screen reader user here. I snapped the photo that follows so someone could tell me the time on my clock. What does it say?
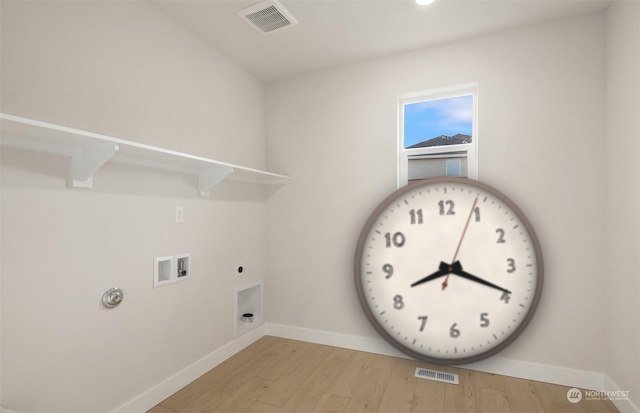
8:19:04
